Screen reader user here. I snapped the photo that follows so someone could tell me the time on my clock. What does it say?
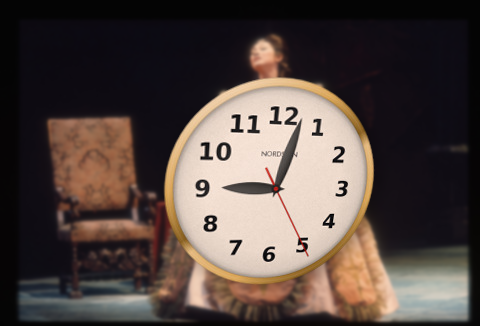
9:02:25
